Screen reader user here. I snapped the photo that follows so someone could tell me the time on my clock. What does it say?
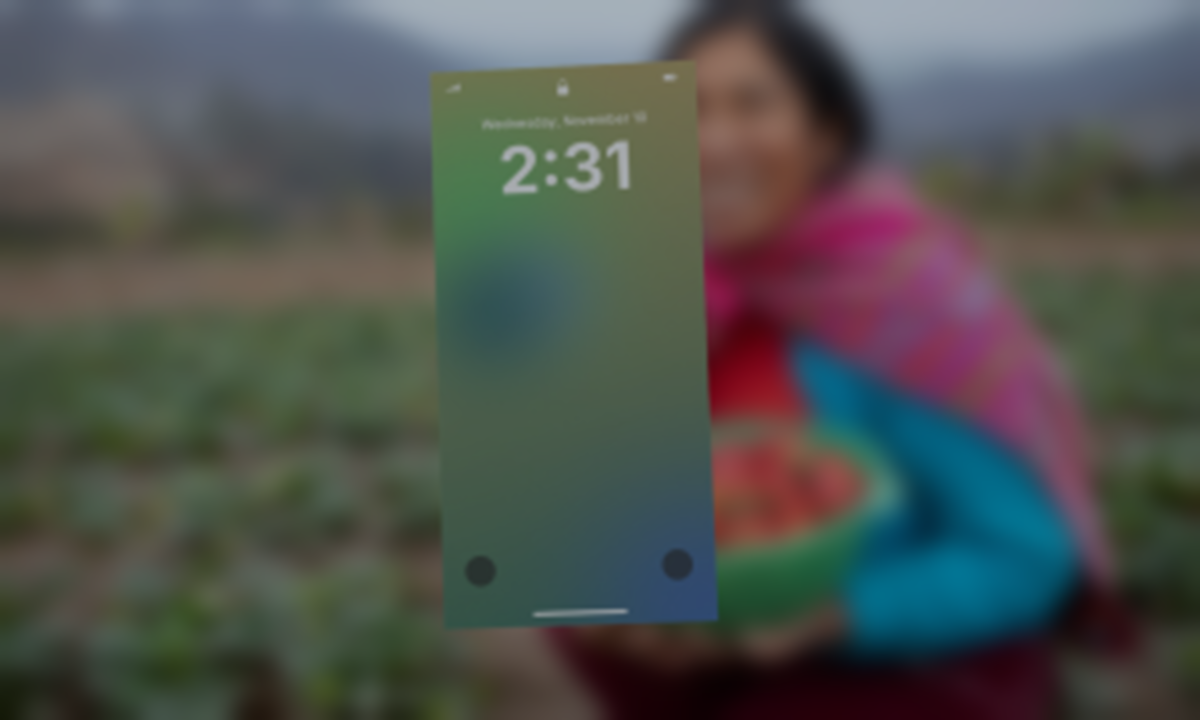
2:31
